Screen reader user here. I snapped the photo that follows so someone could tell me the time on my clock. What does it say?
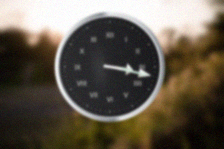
3:17
